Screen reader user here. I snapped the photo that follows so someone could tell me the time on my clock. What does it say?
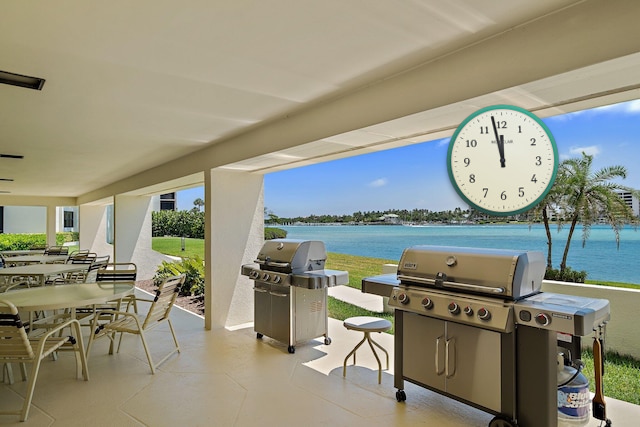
11:58
